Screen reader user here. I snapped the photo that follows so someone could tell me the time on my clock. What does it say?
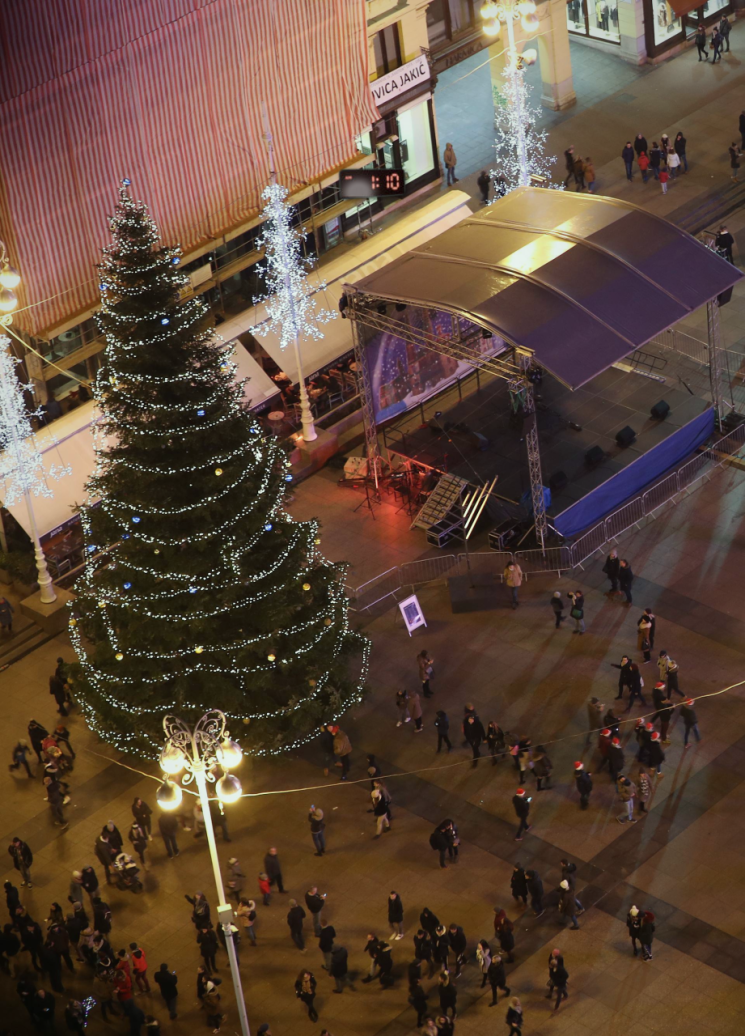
1:10
